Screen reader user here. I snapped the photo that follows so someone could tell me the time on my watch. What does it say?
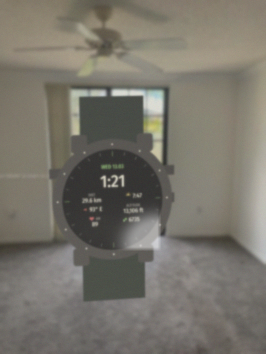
1:21
